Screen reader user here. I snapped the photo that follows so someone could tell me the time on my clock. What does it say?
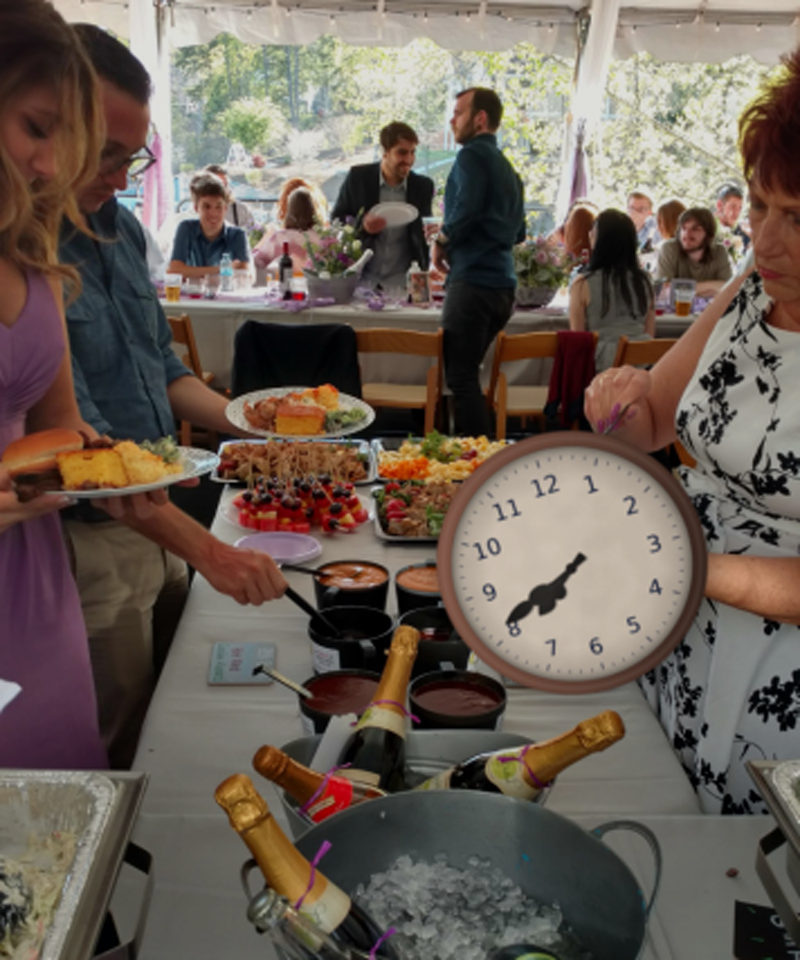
7:41
